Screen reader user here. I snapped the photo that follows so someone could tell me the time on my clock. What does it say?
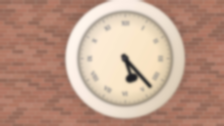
5:23
